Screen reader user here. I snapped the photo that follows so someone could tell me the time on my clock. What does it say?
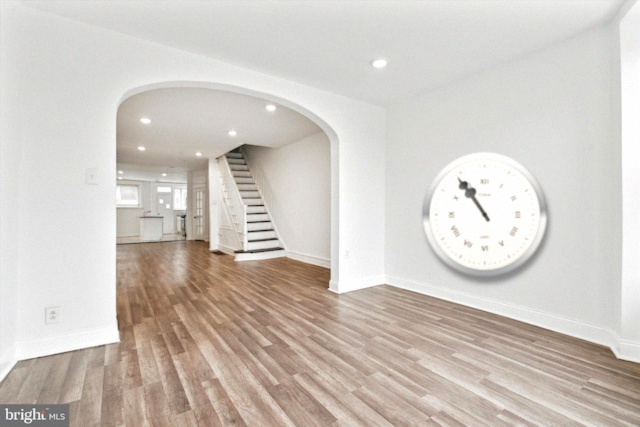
10:54
